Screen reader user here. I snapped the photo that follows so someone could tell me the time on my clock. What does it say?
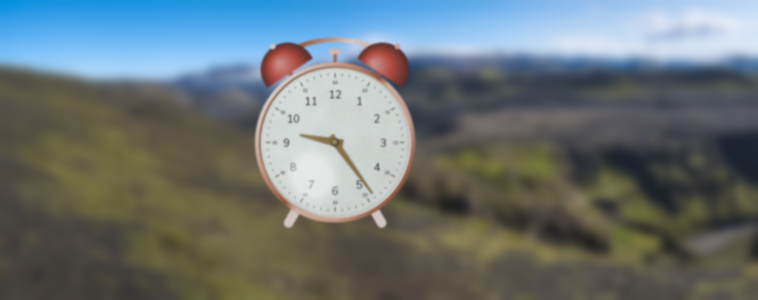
9:24
